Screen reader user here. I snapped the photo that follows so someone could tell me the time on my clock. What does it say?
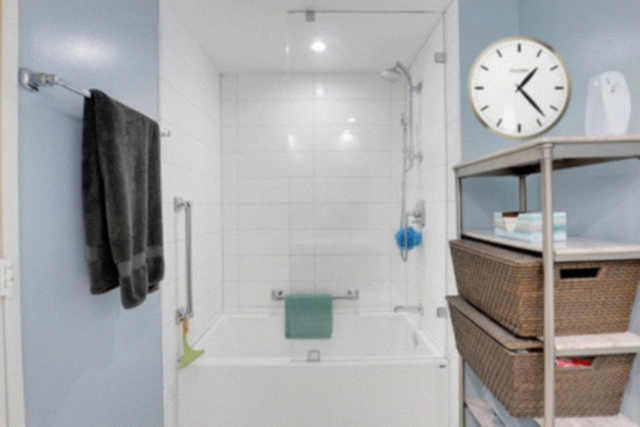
1:23
